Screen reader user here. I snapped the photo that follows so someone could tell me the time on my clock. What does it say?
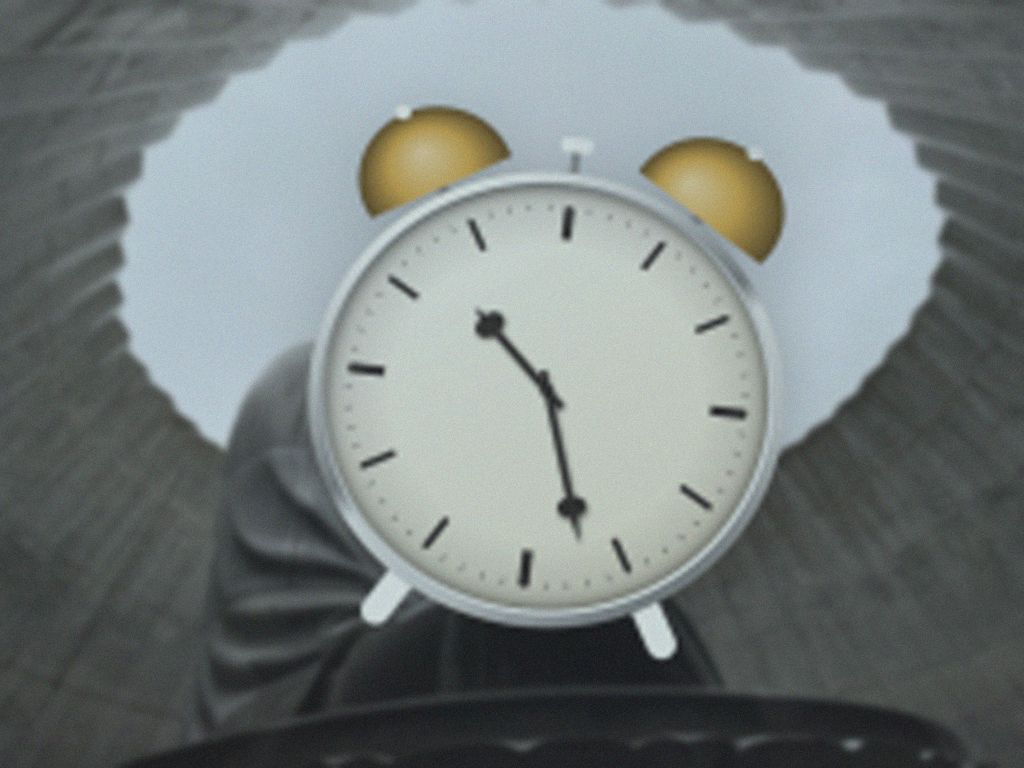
10:27
